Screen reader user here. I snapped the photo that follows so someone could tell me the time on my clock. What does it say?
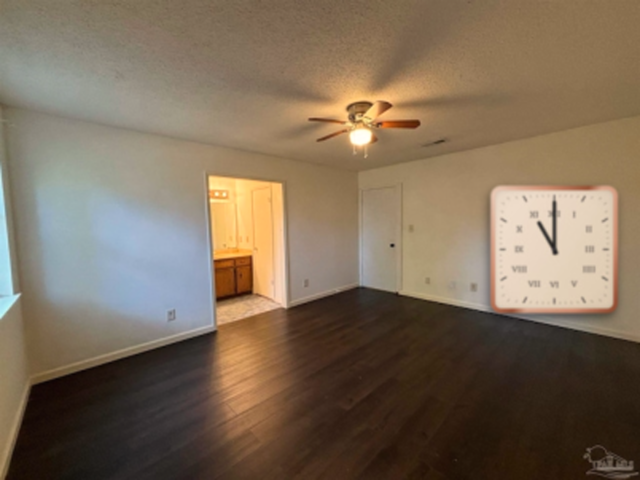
11:00
